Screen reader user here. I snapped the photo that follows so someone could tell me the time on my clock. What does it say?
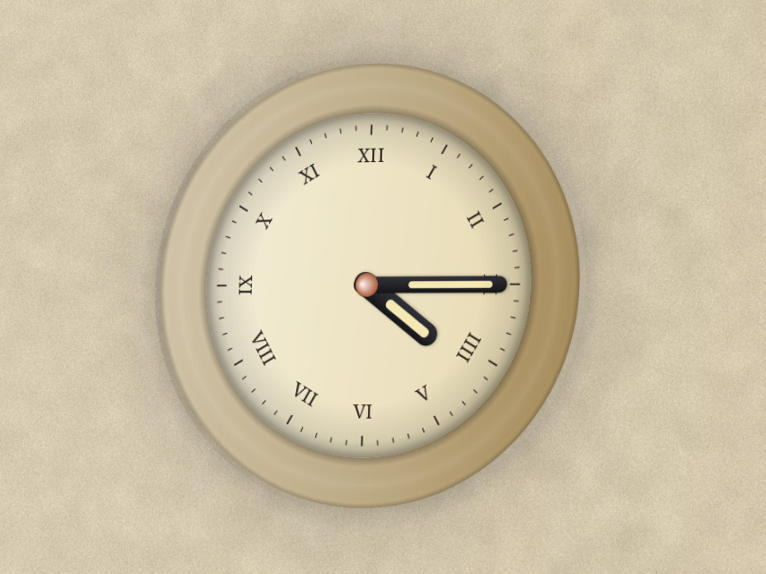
4:15
